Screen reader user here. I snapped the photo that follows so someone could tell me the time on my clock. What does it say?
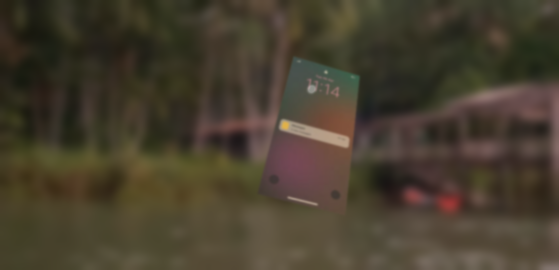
11:14
